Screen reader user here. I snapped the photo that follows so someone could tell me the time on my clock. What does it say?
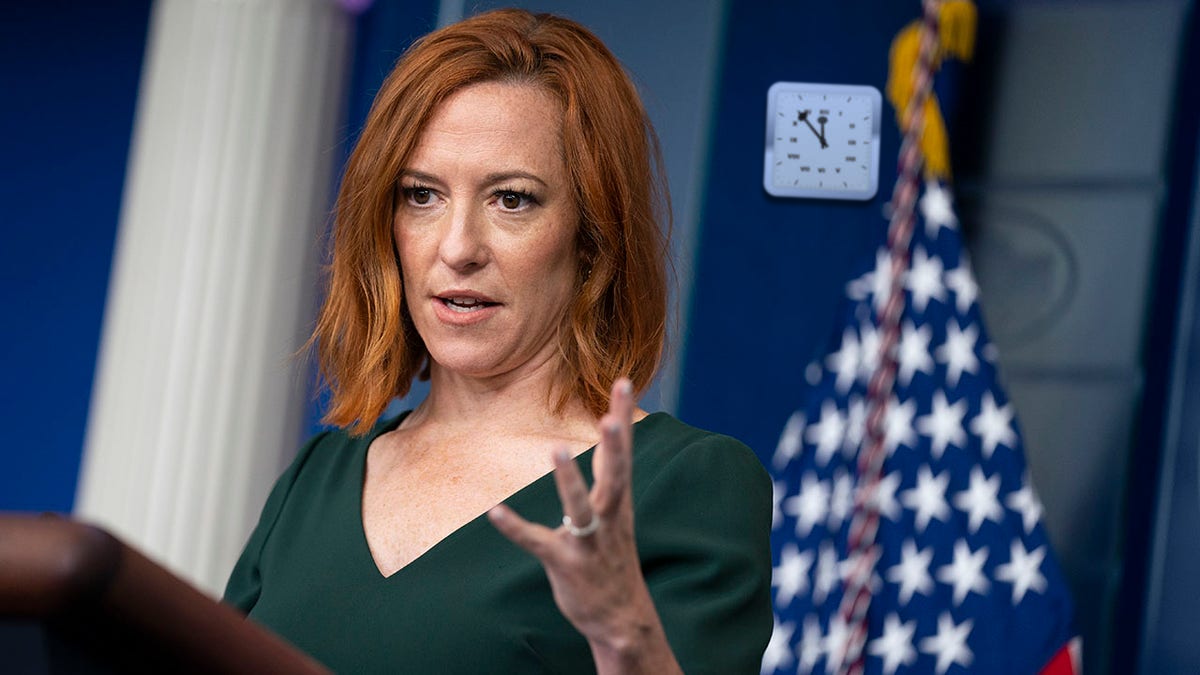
11:53
